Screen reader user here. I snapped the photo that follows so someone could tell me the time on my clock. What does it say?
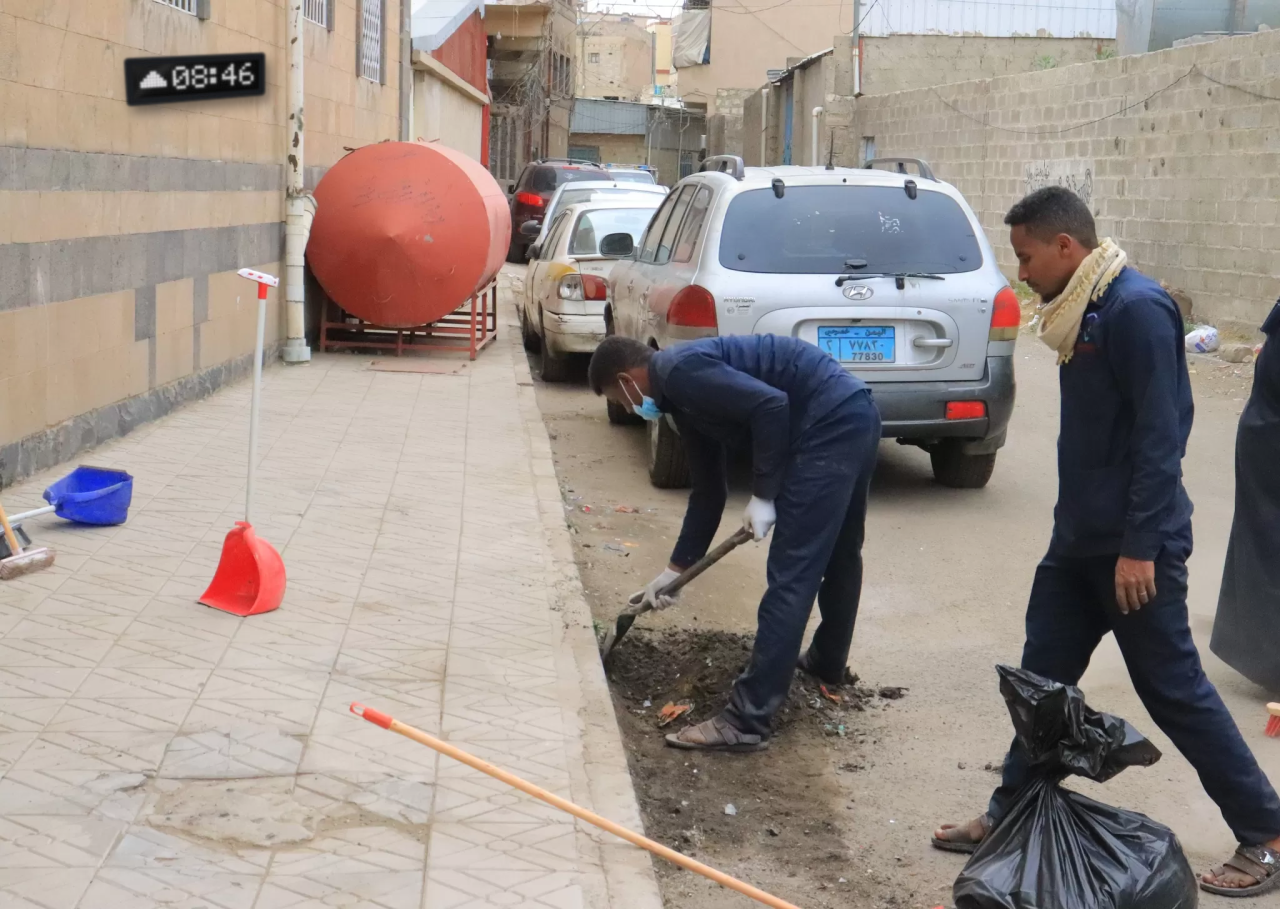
8:46
